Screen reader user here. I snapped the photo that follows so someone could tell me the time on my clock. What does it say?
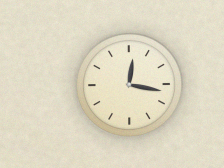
12:17
